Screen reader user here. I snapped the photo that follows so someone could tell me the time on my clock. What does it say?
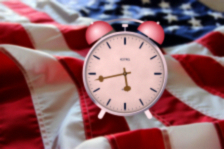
5:43
